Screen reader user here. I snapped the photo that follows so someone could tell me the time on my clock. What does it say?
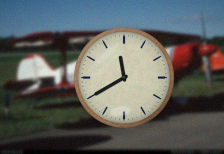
11:40
